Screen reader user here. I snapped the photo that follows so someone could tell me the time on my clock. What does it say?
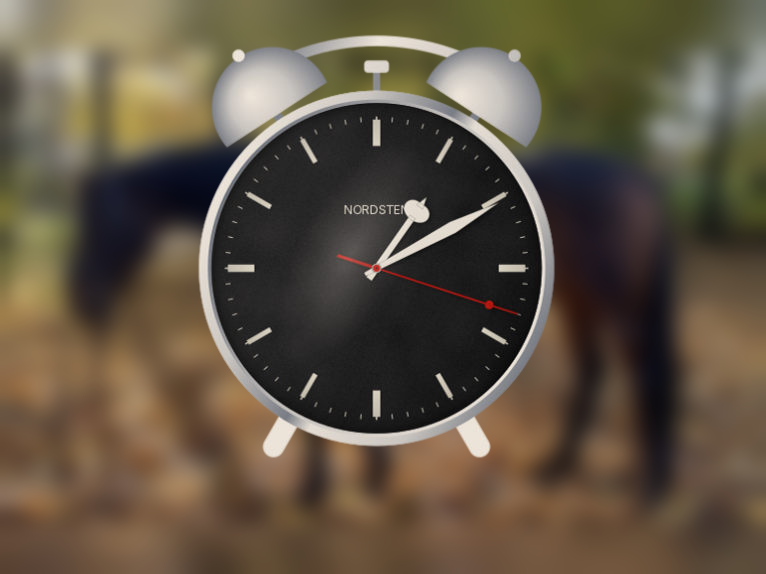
1:10:18
